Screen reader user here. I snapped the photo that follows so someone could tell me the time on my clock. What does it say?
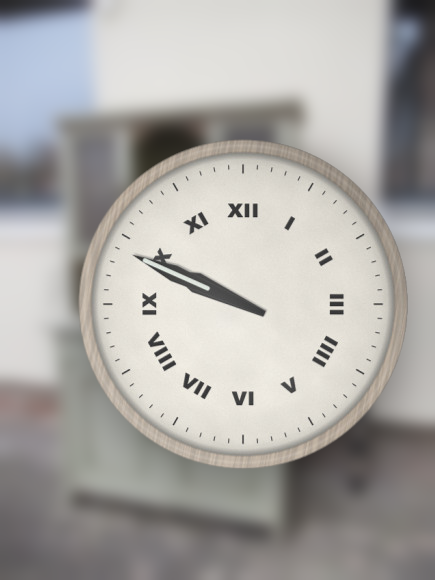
9:49
